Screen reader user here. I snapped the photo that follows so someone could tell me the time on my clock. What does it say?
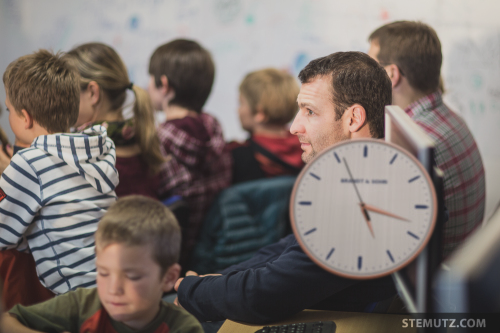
5:17:56
